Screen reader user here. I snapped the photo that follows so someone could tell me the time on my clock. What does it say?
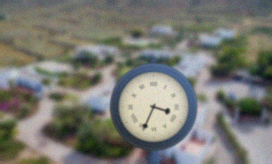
3:34
